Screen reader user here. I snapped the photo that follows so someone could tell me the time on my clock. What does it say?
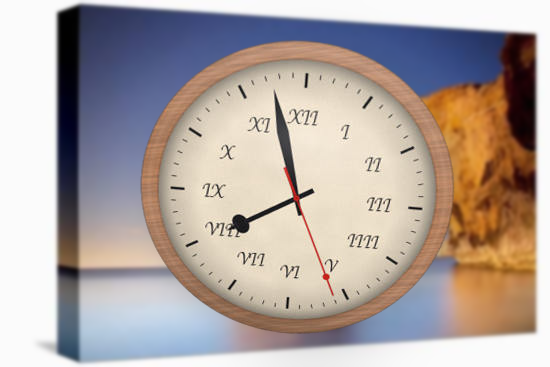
7:57:26
